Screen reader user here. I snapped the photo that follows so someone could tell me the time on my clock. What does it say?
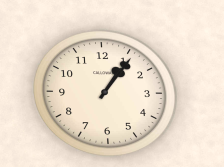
1:06
